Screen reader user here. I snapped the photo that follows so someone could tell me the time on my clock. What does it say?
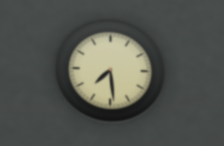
7:29
